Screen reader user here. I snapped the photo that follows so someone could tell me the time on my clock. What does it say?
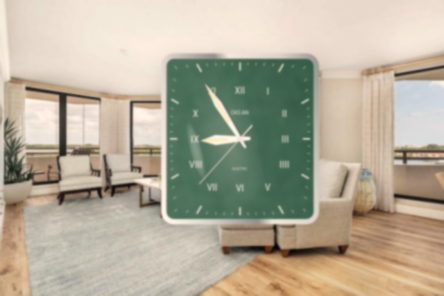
8:54:37
